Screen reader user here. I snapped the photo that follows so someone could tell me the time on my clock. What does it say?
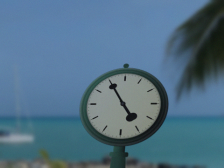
4:55
